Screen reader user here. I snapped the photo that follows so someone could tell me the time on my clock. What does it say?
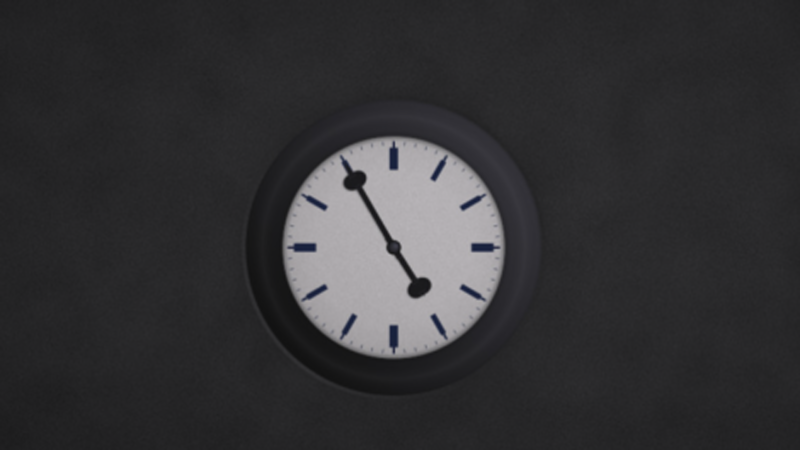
4:55
